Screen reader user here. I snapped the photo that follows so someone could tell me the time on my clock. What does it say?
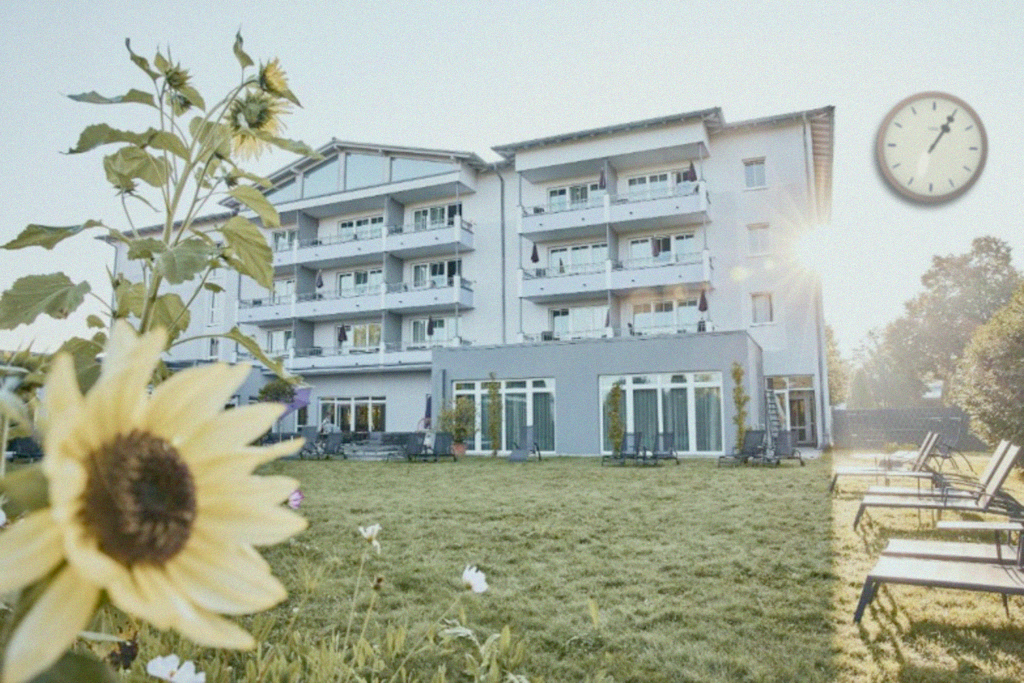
1:05
